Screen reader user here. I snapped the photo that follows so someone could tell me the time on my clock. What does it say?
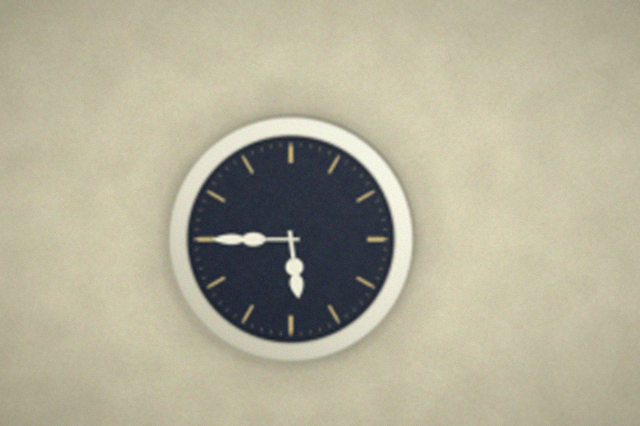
5:45
